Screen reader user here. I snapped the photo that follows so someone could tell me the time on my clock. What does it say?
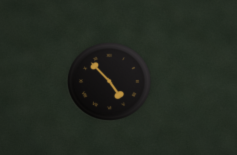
4:53
